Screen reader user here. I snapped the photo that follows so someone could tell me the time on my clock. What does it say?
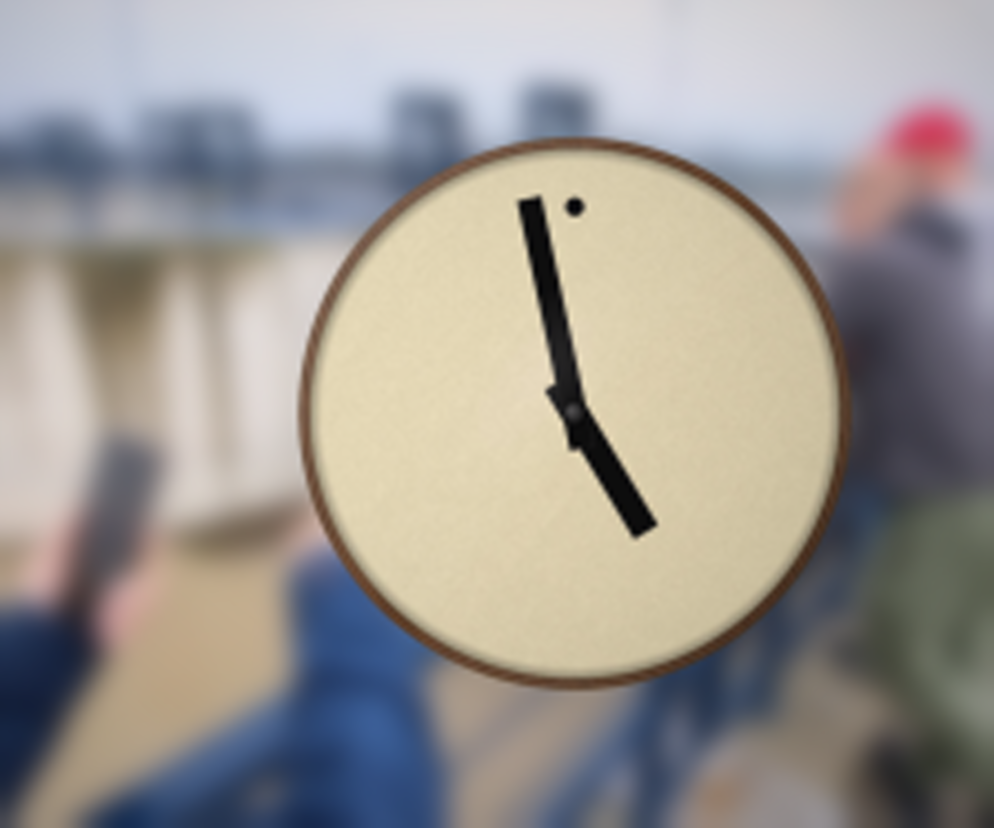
4:58
